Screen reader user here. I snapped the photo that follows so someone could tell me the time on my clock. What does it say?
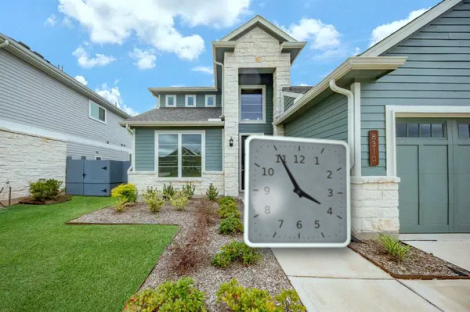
3:55
